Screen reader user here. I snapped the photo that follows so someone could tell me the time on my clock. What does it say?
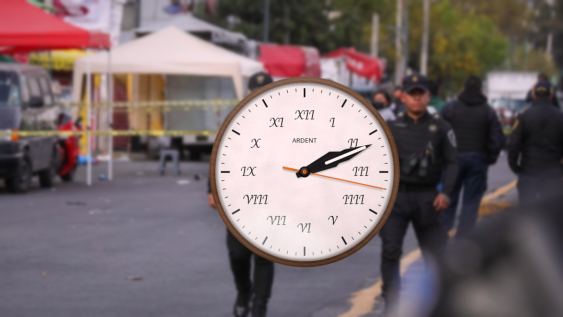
2:11:17
